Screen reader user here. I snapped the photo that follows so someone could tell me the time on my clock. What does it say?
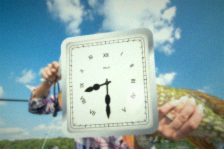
8:30
